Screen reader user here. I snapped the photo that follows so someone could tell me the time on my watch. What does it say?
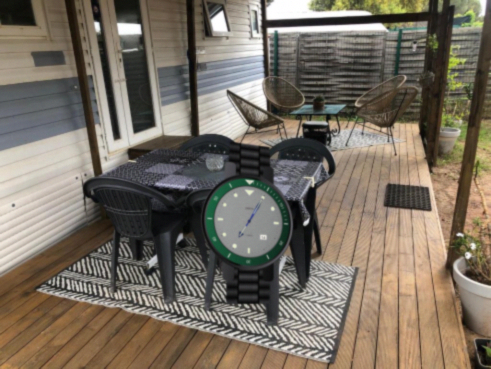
7:05
